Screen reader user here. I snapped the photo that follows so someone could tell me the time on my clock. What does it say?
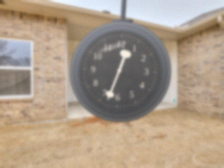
12:33
